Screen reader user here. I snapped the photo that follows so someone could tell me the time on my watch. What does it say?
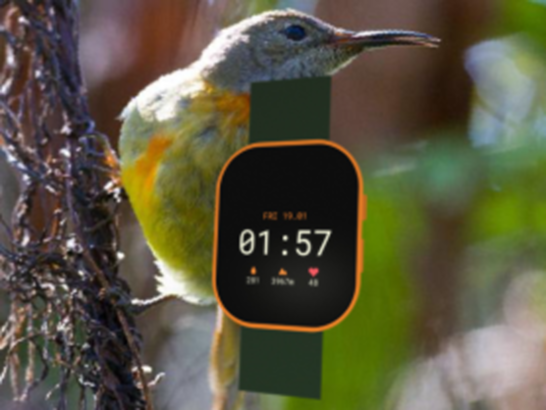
1:57
